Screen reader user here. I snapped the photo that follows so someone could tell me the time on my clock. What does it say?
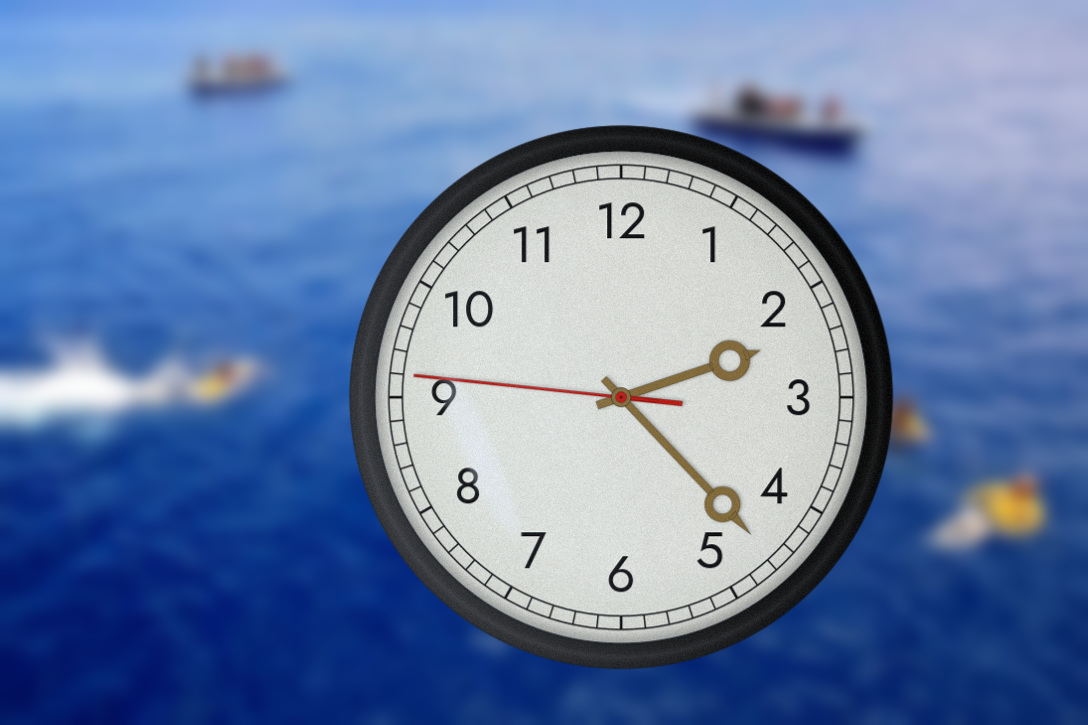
2:22:46
